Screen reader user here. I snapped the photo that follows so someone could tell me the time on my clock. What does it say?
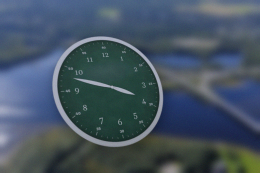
3:48
